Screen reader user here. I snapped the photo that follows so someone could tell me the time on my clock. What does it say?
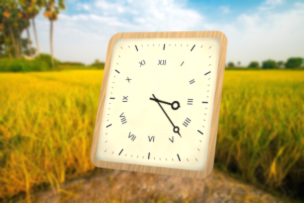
3:23
